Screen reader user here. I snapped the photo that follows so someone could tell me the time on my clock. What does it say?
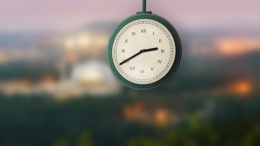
2:40
